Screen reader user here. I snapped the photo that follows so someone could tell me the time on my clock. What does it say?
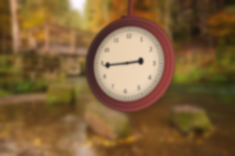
2:44
